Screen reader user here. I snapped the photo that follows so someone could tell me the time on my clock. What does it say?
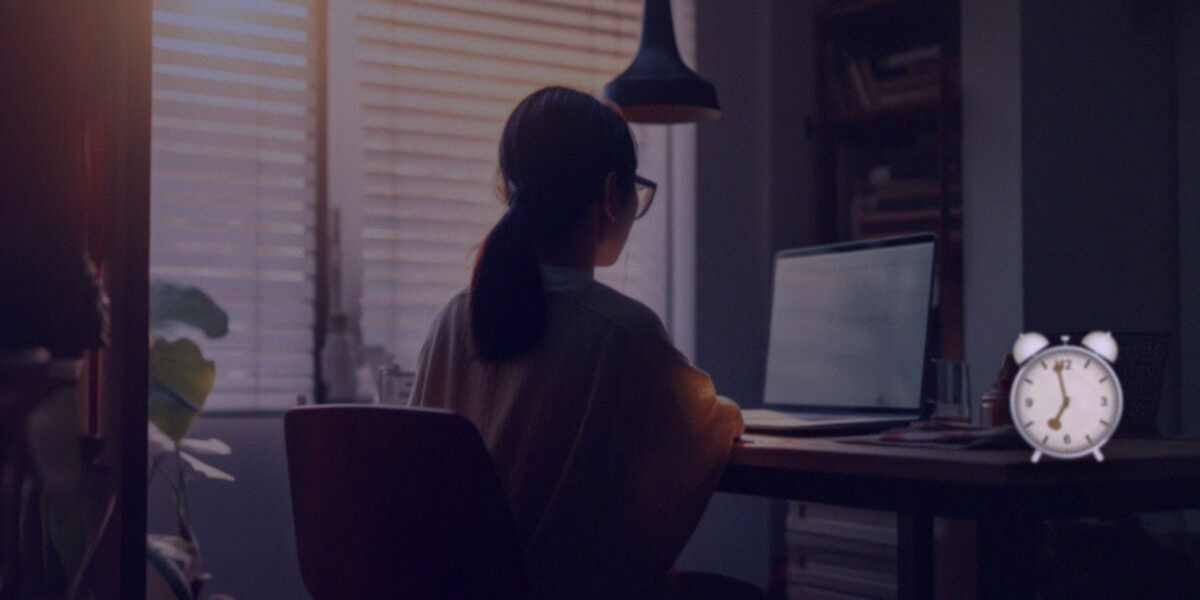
6:58
